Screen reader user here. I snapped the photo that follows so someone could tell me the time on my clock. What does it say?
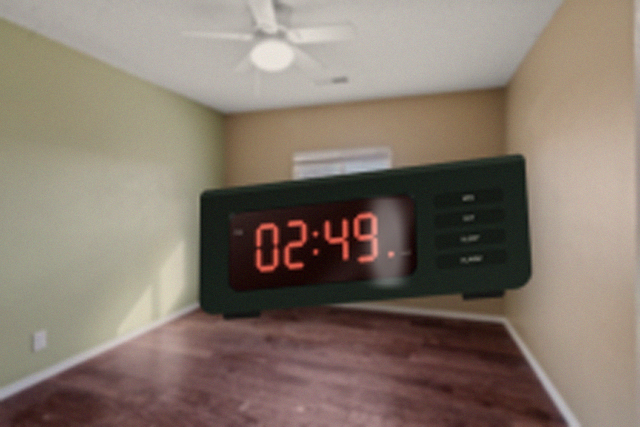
2:49
